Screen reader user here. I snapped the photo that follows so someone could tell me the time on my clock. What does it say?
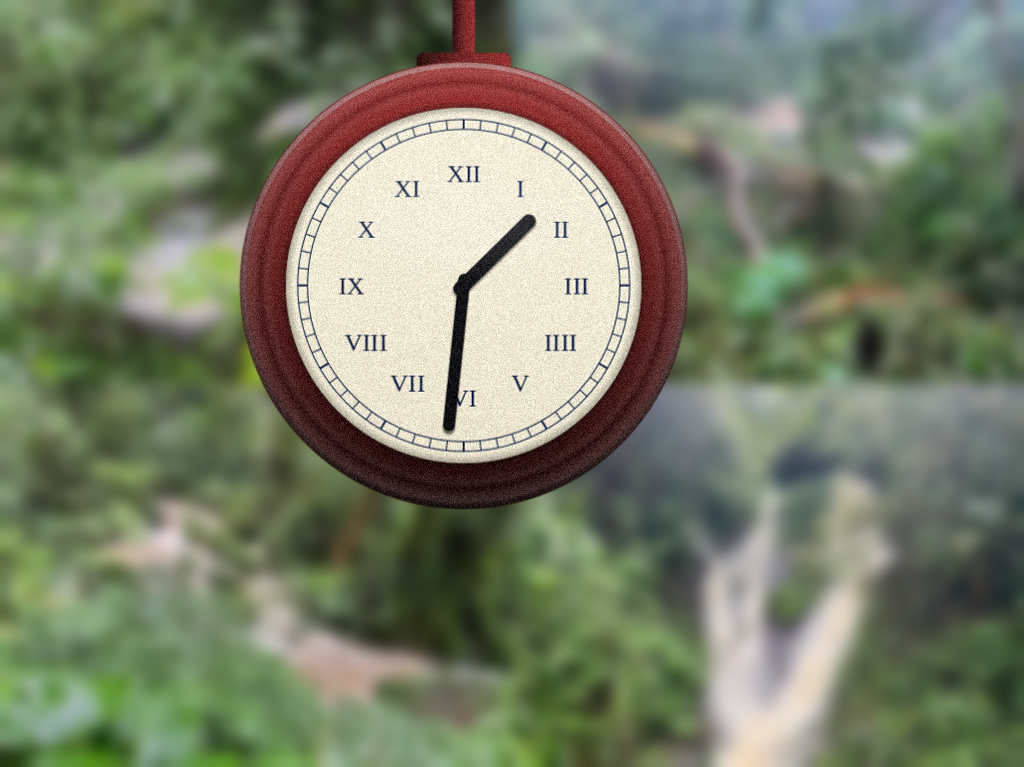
1:31
